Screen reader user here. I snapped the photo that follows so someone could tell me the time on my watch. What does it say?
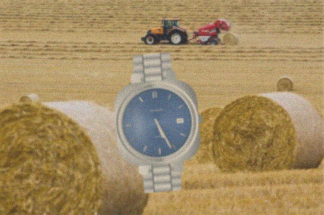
5:26
